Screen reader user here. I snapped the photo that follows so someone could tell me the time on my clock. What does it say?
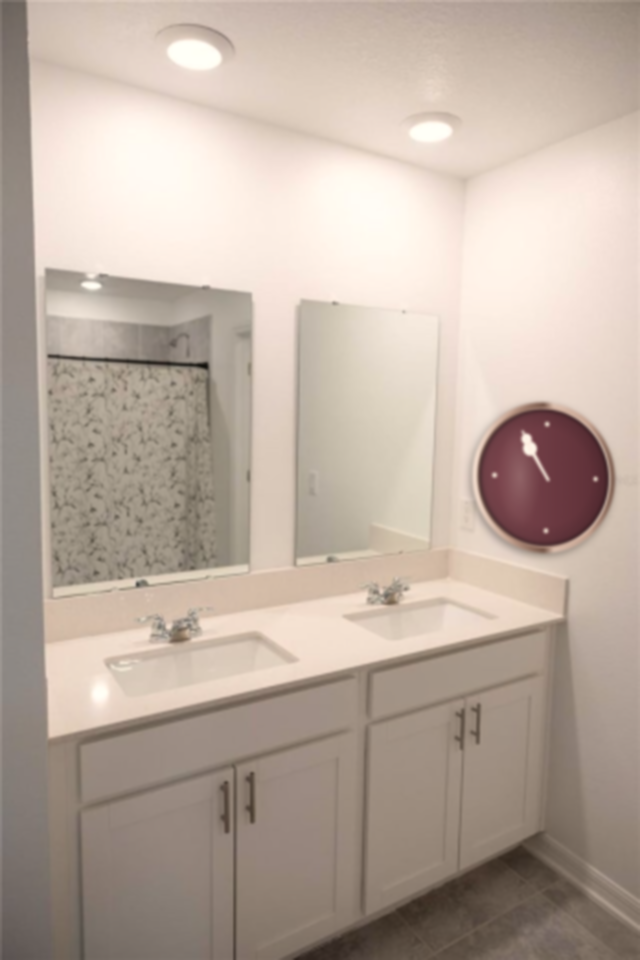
10:55
